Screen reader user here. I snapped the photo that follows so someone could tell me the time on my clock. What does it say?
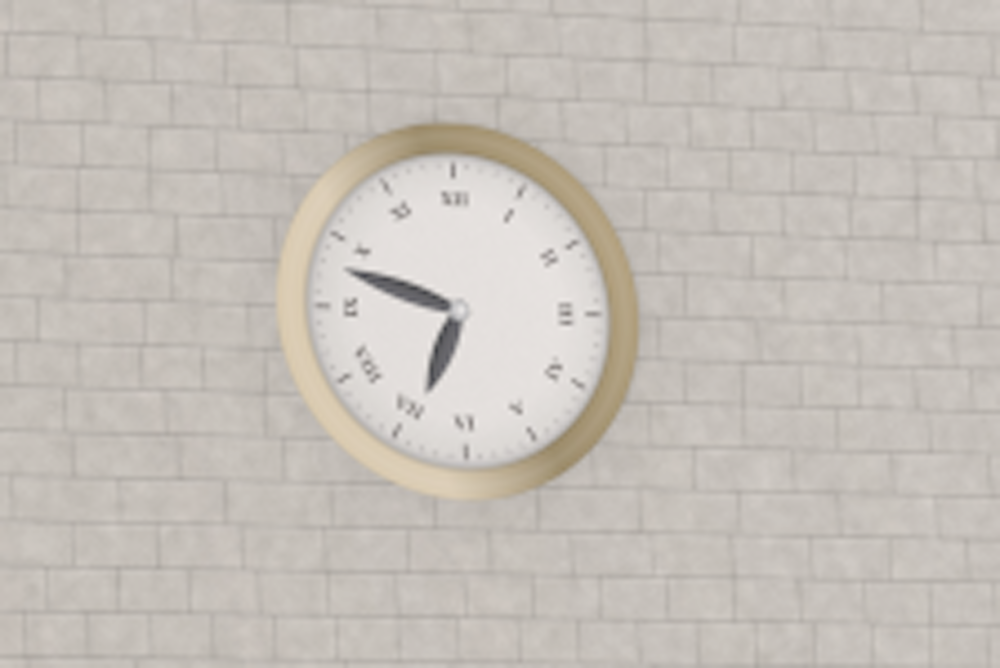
6:48
